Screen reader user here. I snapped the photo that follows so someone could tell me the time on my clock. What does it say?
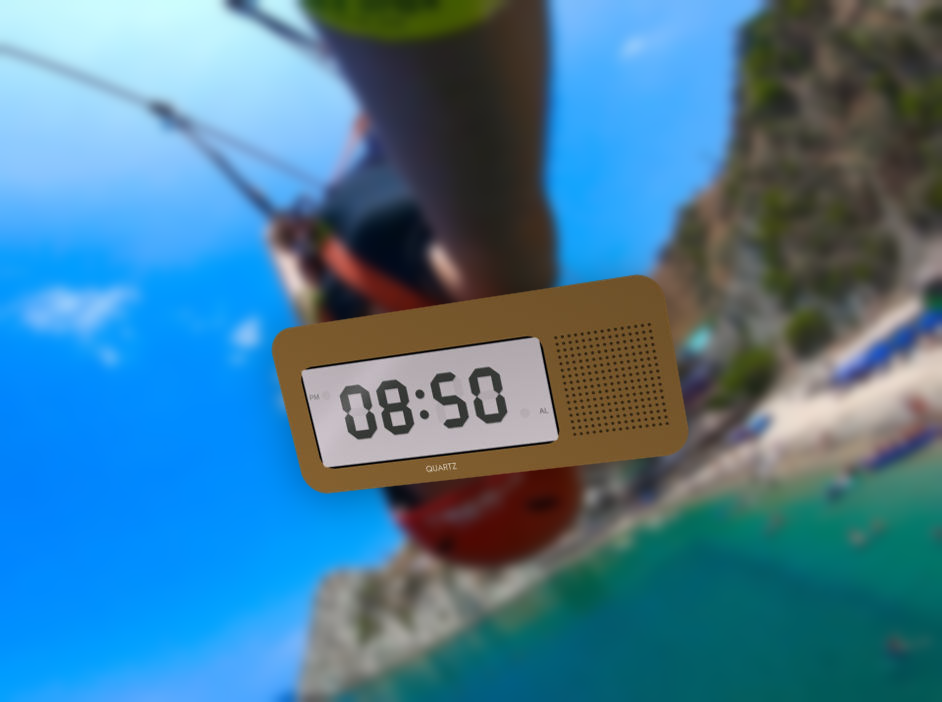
8:50
